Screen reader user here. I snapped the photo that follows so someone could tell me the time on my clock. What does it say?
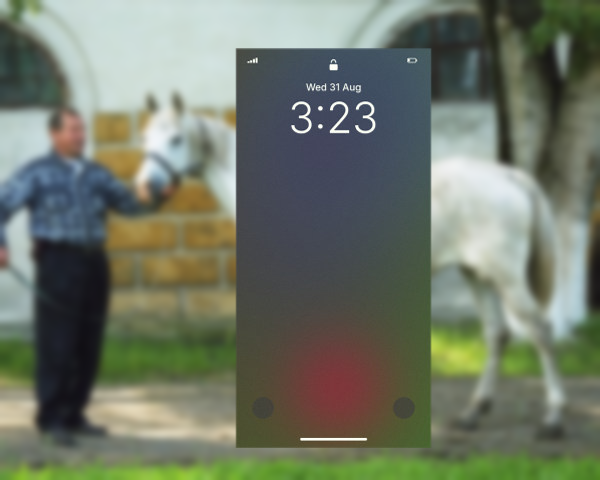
3:23
